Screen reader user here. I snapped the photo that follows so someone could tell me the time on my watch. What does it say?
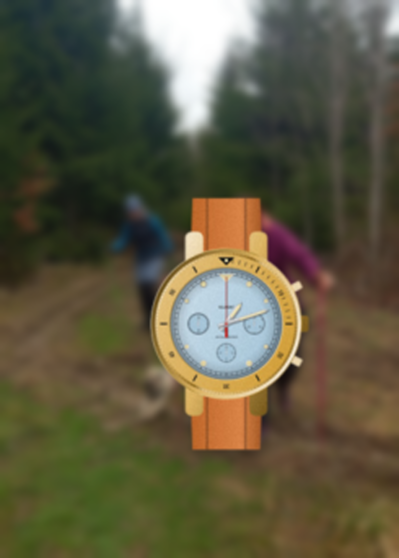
1:12
